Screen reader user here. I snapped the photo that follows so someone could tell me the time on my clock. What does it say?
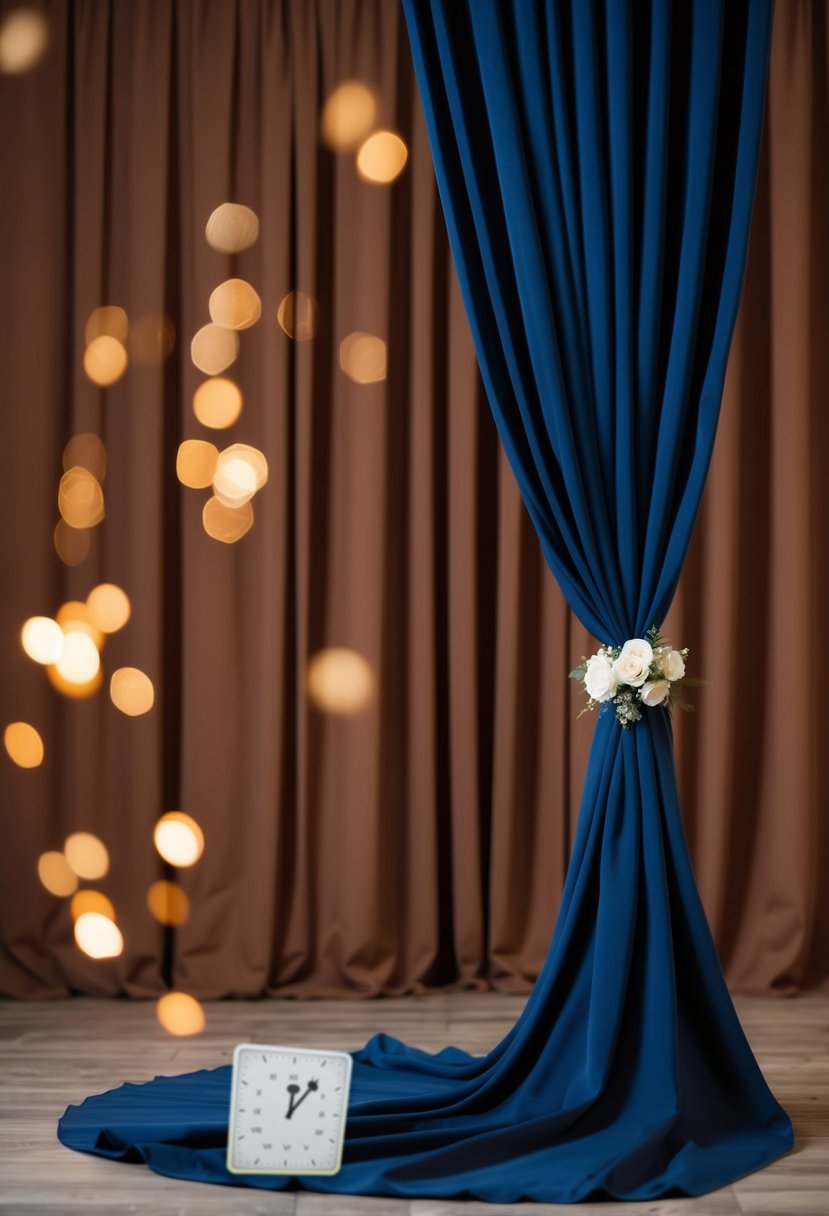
12:06
